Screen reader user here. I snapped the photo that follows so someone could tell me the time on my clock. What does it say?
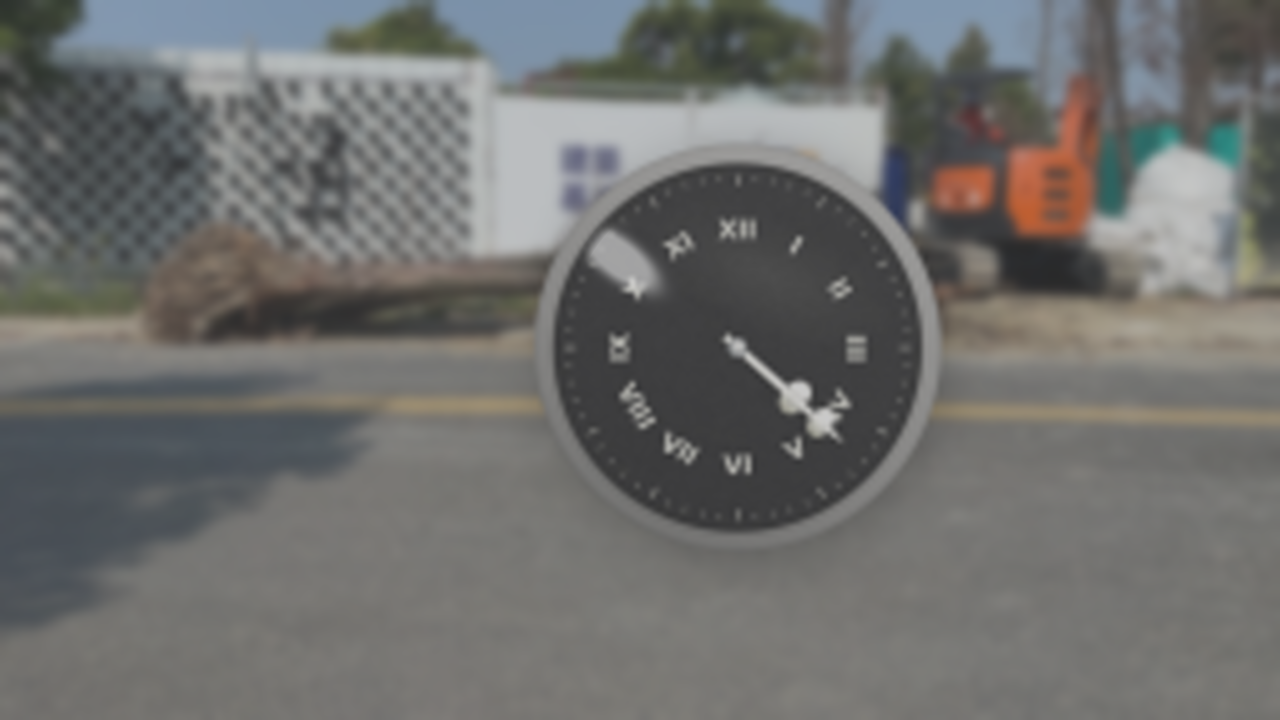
4:22
